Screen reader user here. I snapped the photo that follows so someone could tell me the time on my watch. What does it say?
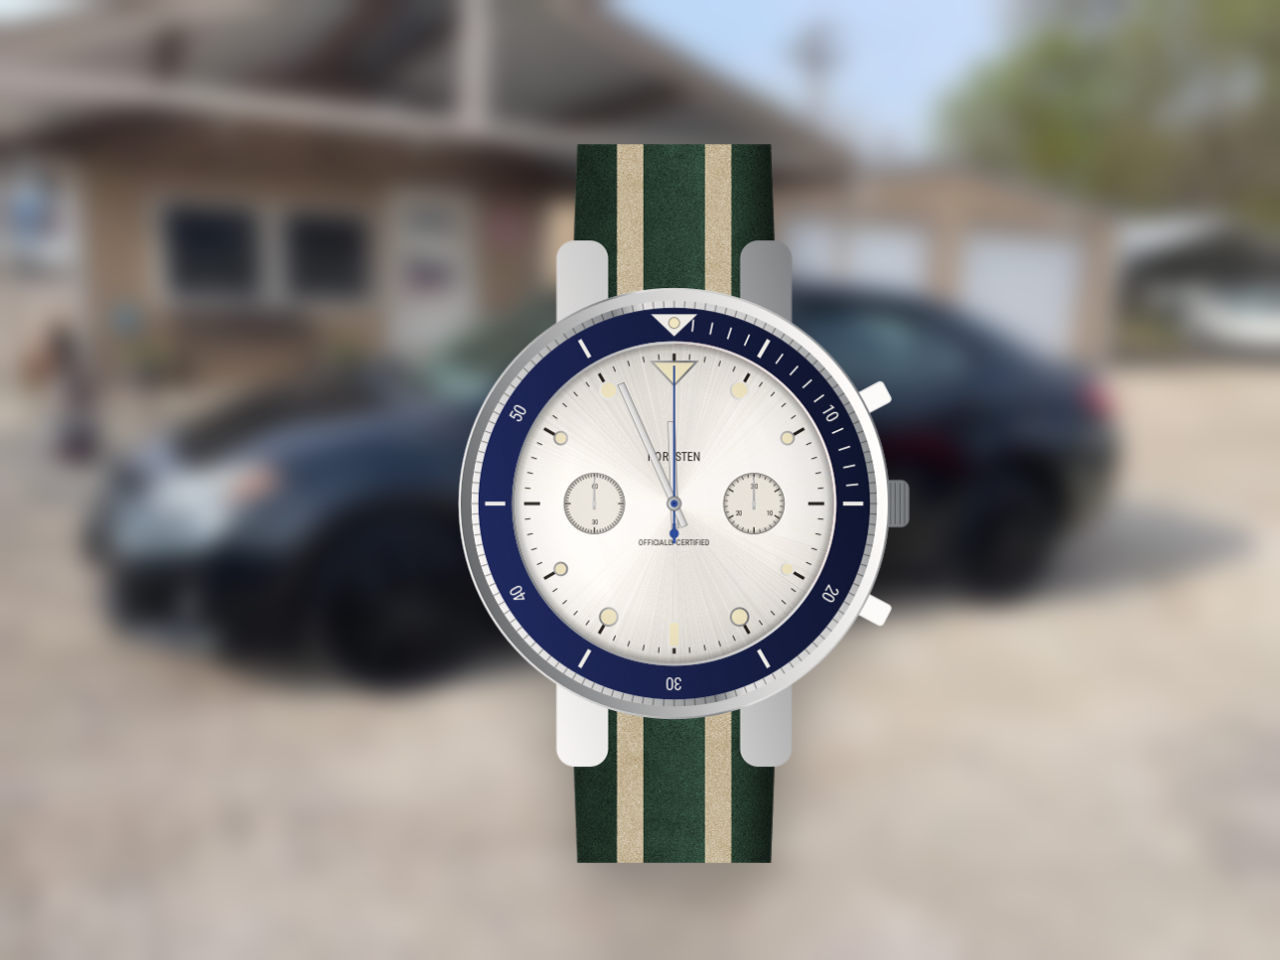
11:56
